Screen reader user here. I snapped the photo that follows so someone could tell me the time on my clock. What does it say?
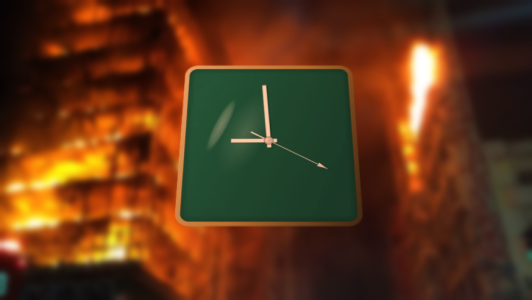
8:59:20
